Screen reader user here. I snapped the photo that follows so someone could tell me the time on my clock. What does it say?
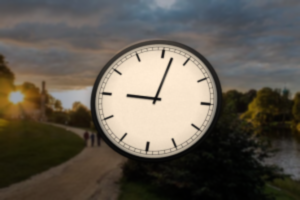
9:02
